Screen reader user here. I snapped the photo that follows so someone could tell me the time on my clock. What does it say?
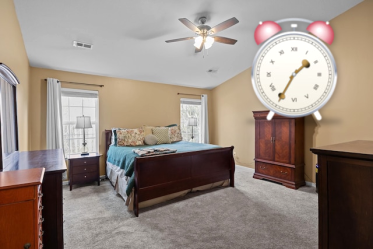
1:35
